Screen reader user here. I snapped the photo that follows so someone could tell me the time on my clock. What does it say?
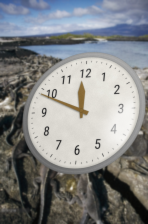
11:49
